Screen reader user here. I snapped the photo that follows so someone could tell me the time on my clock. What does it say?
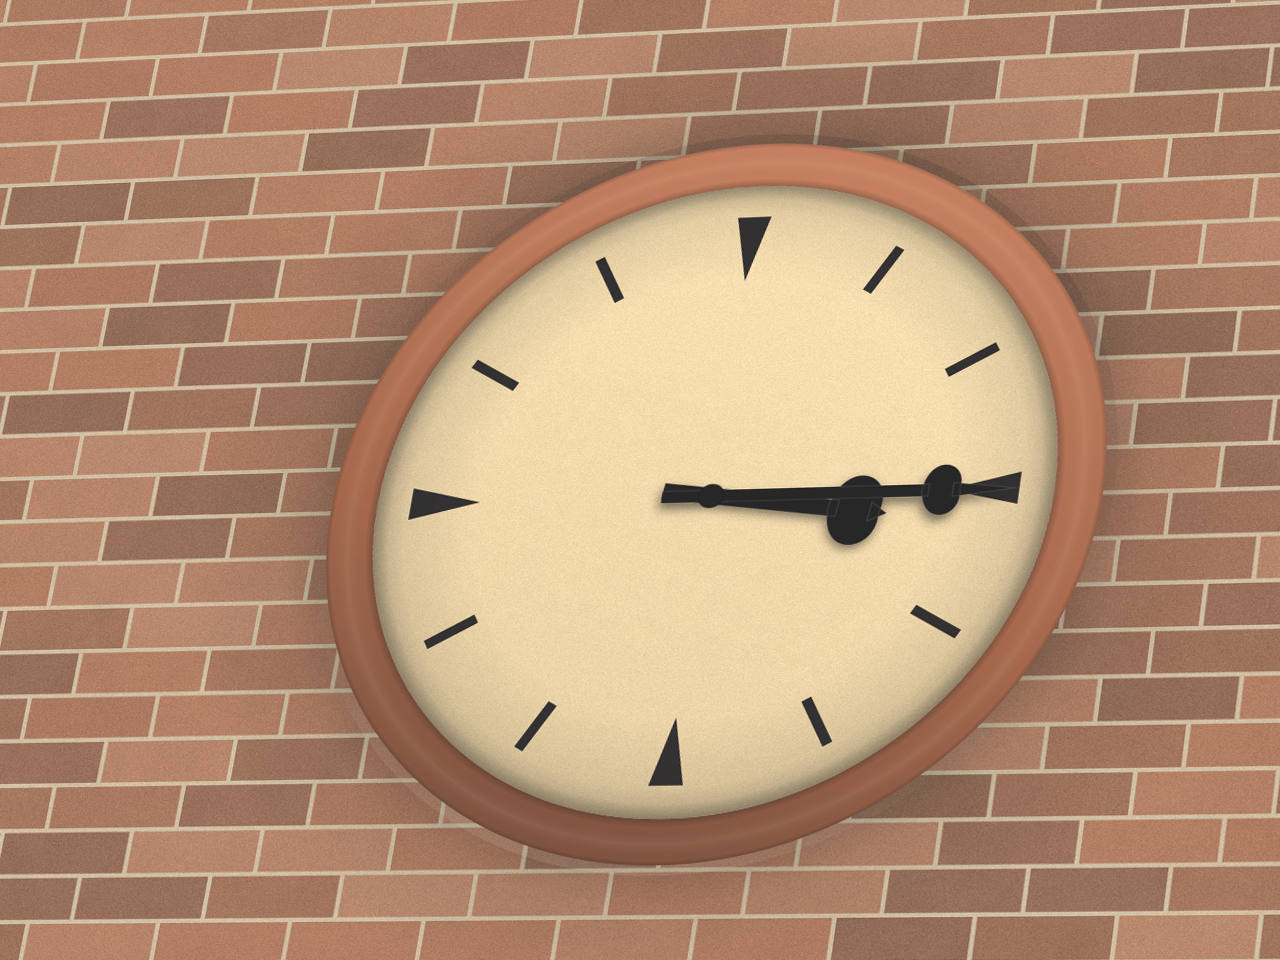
3:15
